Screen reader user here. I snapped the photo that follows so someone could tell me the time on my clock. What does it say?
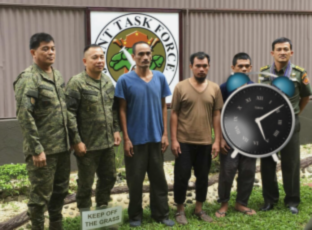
5:09
